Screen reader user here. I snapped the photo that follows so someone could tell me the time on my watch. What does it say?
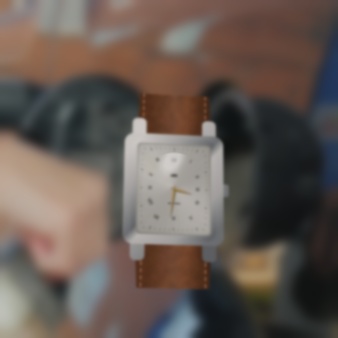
3:31
